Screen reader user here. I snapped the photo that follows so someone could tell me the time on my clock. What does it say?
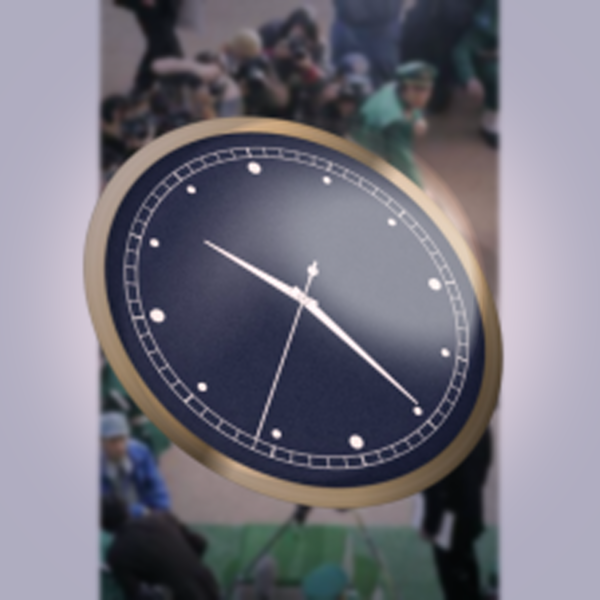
10:24:36
